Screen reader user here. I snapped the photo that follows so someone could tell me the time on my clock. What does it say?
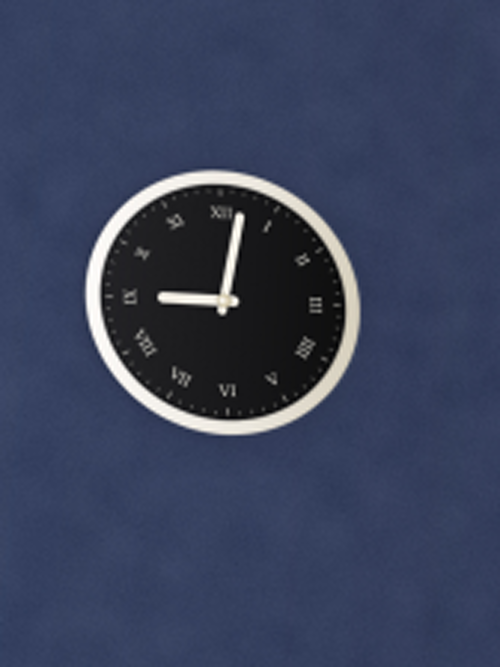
9:02
